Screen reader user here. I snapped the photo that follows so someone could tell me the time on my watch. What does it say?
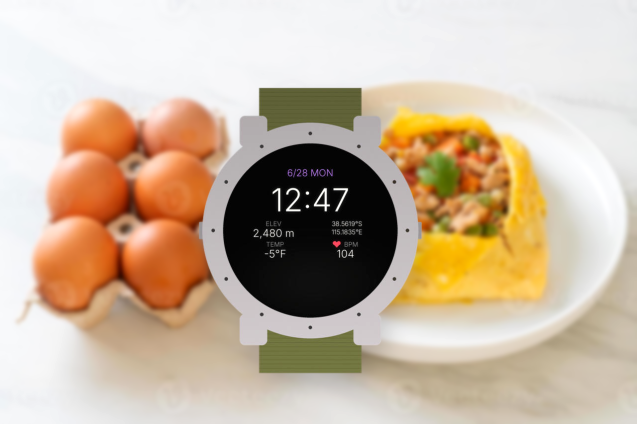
12:47
